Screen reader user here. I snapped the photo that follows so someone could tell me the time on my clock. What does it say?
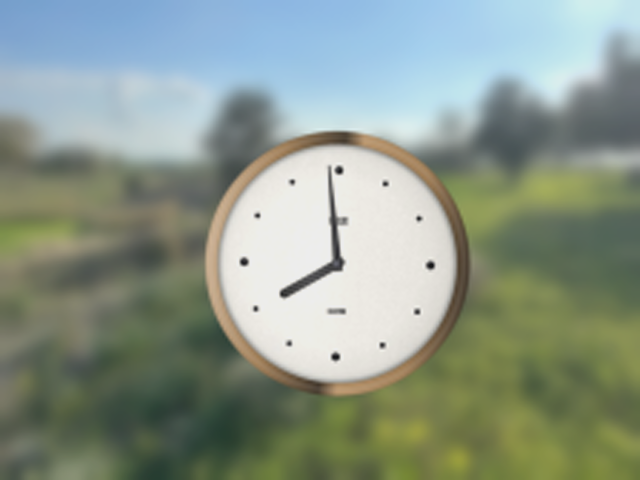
7:59
